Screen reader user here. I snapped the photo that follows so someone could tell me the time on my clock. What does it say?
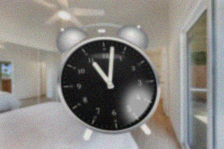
11:02
